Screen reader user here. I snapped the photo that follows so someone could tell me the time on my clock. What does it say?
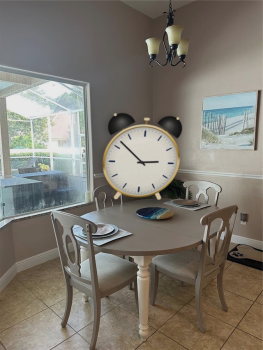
2:52
